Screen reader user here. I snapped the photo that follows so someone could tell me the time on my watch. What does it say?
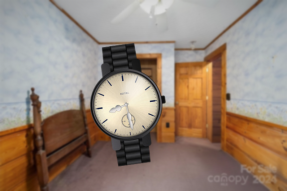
8:29
